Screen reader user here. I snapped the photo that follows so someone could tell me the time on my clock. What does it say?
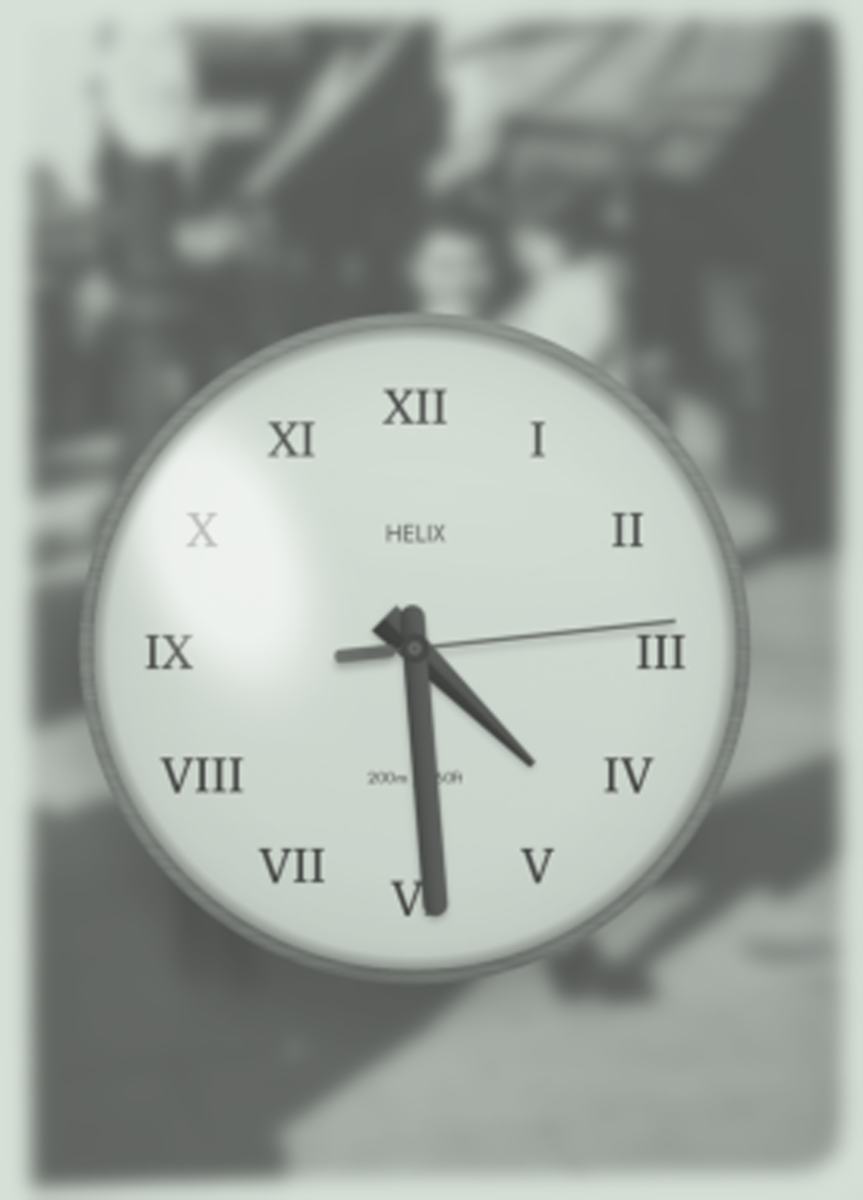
4:29:14
